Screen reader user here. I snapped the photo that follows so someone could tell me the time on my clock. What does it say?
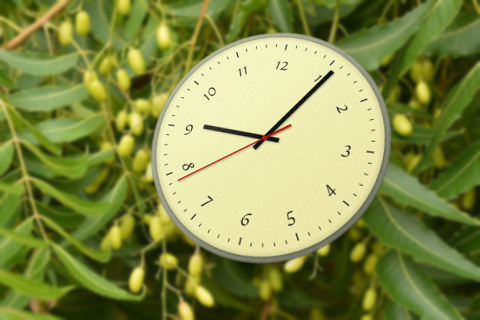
9:05:39
